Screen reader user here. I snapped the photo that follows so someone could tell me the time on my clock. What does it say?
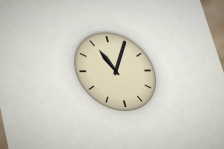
11:05
